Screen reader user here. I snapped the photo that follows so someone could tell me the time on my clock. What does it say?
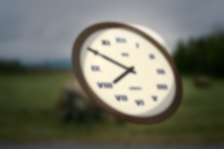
7:50
